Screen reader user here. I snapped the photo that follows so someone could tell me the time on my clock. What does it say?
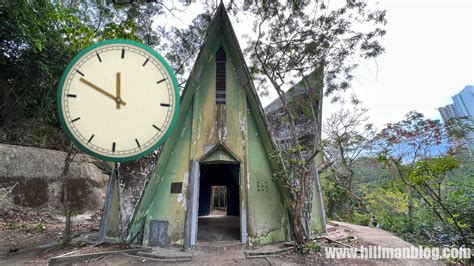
11:49
